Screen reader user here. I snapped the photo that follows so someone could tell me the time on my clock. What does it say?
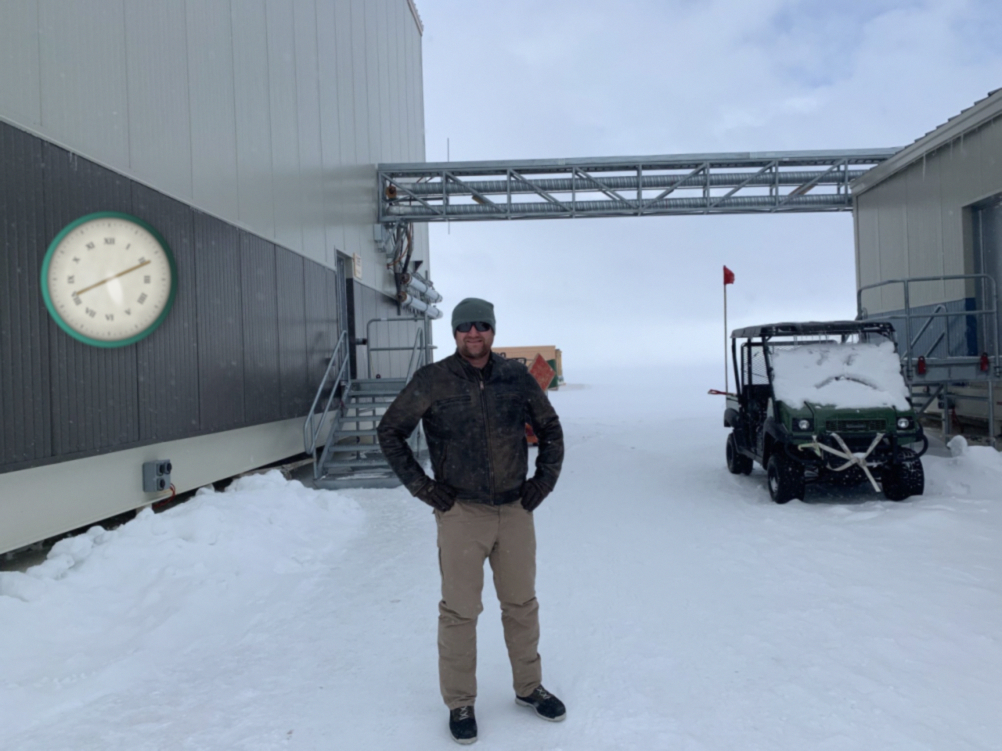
8:11
